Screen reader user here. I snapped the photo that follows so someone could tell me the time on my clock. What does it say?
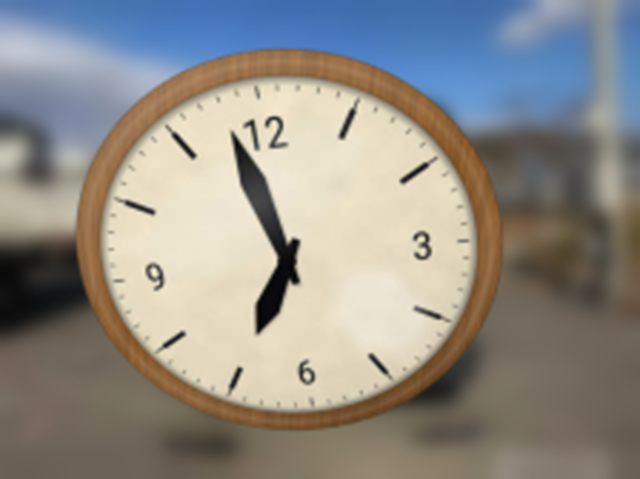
6:58
